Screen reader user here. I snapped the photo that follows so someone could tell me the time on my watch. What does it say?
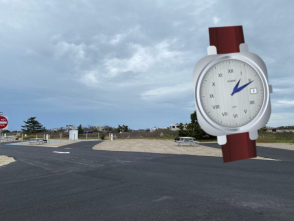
1:11
